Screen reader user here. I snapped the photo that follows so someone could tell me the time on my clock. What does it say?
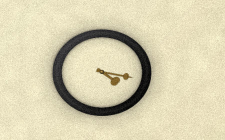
4:17
